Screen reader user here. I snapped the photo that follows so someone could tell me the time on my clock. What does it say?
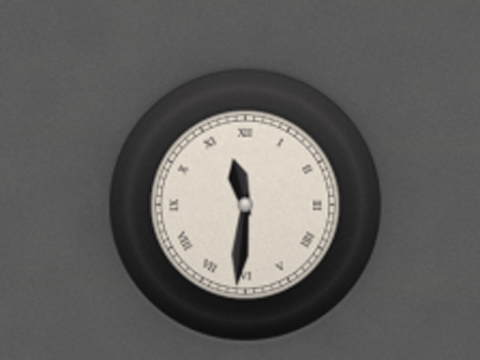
11:31
